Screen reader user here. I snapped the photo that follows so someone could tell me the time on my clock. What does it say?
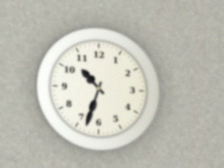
10:33
